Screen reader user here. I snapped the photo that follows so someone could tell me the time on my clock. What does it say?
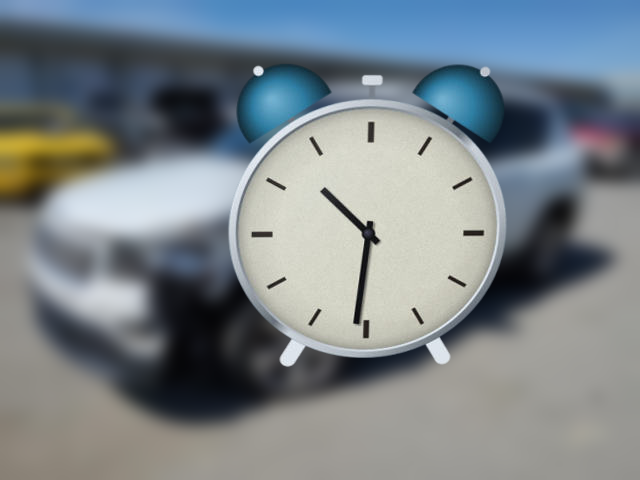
10:31
